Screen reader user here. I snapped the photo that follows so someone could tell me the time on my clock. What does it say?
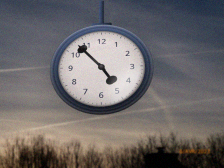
4:53
